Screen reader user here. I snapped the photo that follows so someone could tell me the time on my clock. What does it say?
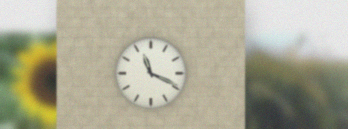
11:19
